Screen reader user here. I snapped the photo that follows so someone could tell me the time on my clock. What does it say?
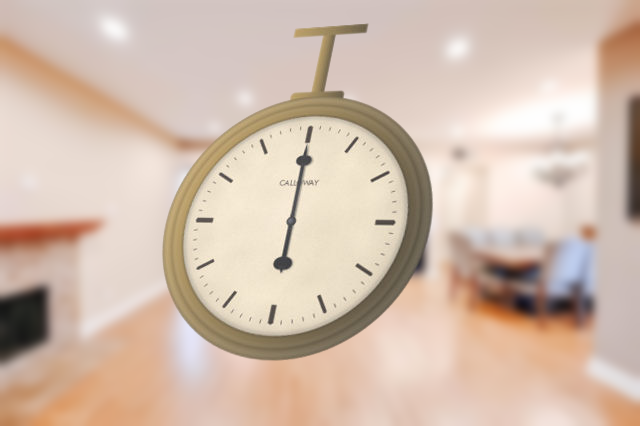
6:00
